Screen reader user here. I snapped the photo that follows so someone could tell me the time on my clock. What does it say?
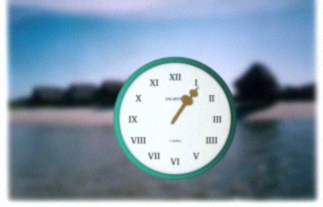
1:06
